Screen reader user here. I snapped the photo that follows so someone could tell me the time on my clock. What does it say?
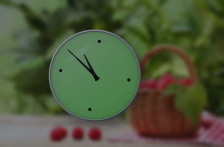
10:51
